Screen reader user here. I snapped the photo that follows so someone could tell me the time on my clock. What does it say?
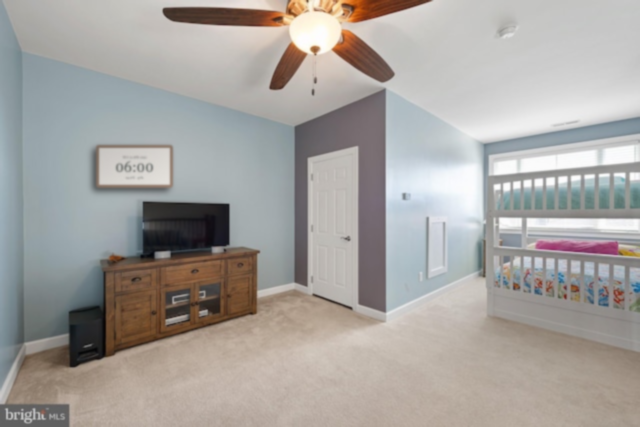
6:00
